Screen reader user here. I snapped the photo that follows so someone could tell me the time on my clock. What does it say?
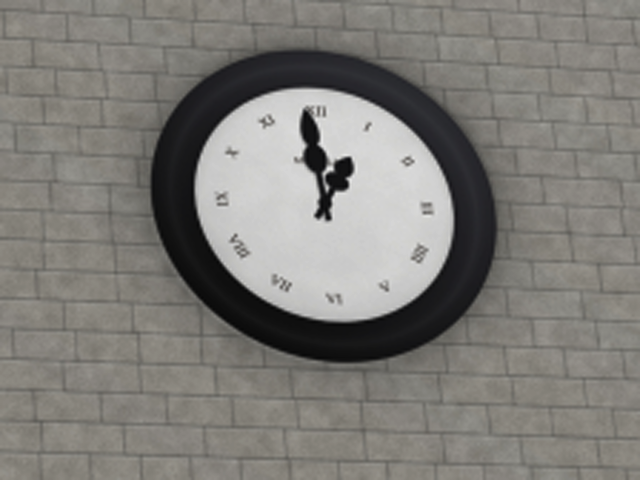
12:59
